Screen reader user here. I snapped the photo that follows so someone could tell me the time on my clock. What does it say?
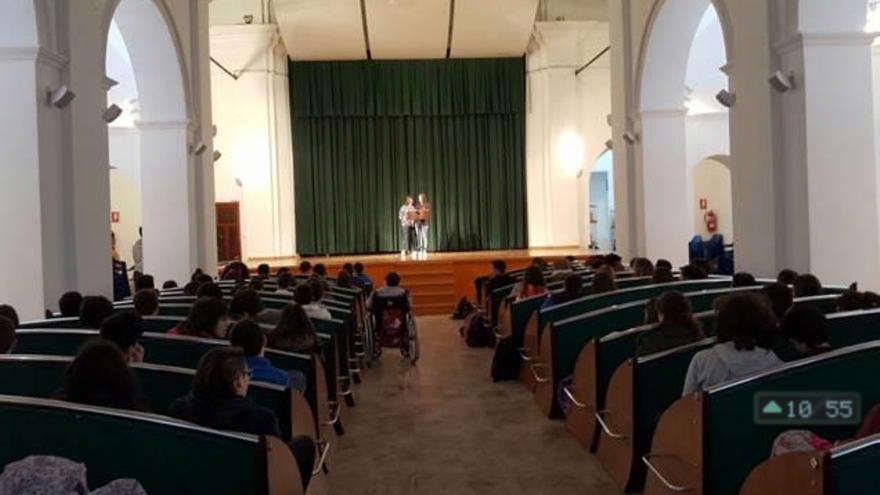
10:55
